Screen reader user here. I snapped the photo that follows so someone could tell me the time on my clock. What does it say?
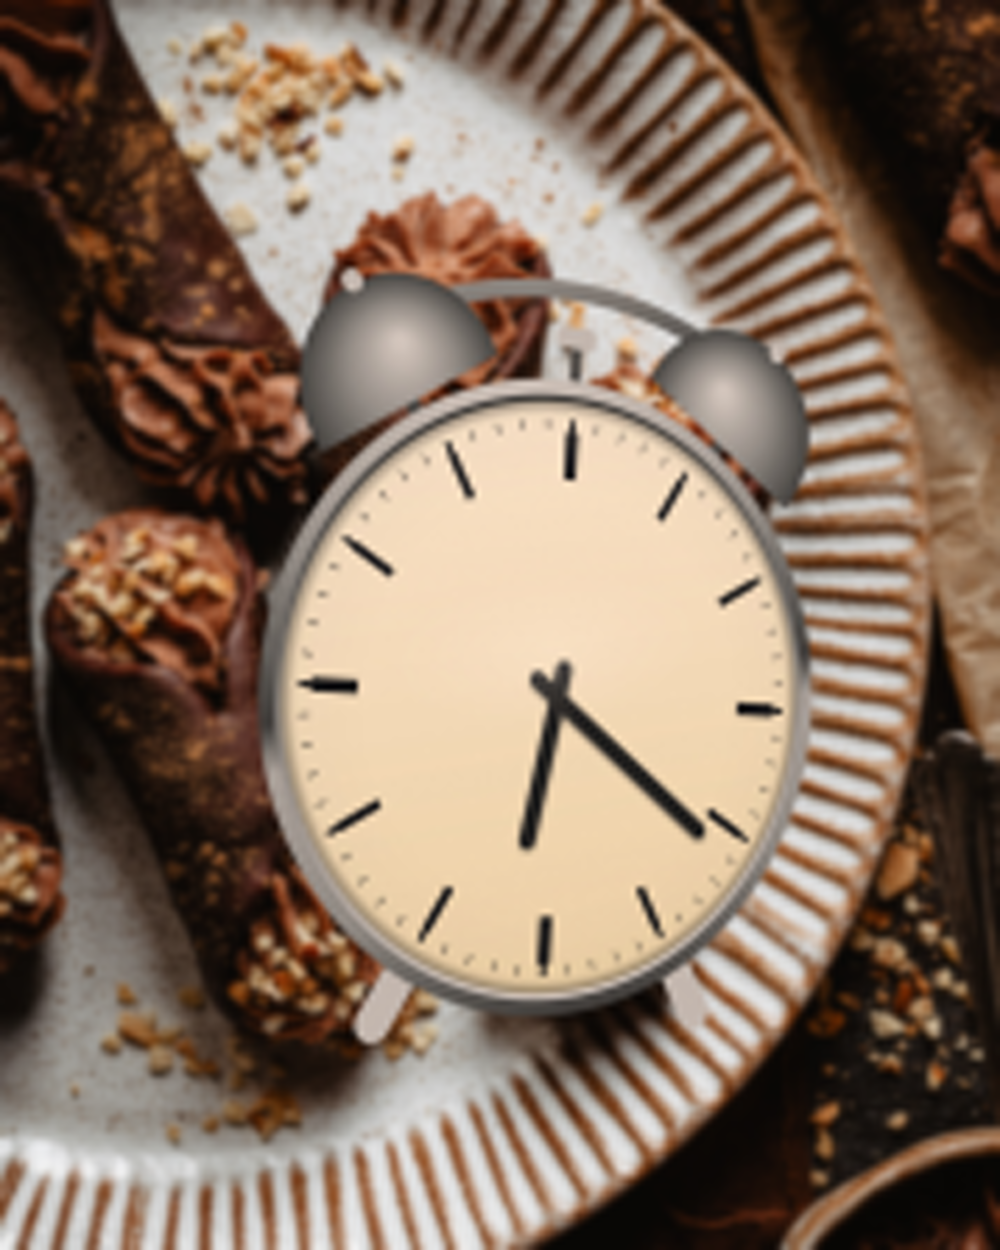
6:21
